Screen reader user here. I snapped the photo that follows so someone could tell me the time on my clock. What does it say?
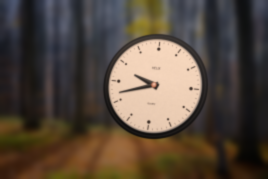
9:42
